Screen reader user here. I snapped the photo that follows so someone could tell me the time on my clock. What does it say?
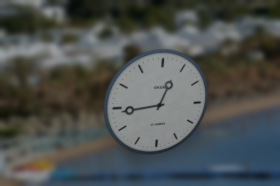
12:44
